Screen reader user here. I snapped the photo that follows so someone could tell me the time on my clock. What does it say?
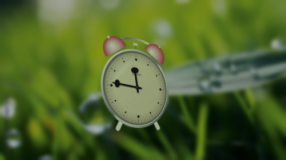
11:46
